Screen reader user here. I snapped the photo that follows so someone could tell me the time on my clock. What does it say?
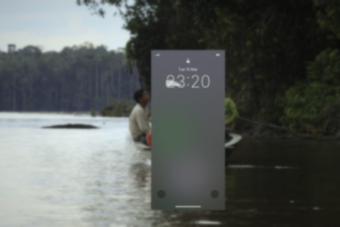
23:20
